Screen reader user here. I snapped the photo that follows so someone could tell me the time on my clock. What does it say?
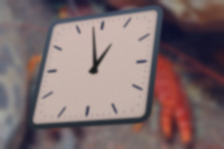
12:58
